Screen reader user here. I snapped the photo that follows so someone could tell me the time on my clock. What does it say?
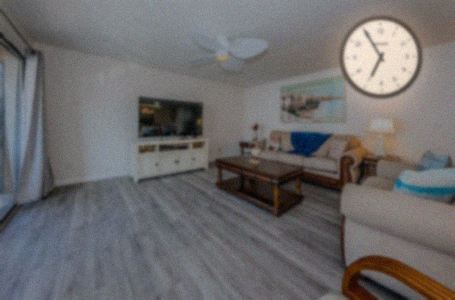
6:55
